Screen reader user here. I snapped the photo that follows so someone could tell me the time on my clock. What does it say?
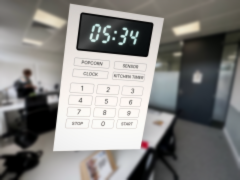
5:34
